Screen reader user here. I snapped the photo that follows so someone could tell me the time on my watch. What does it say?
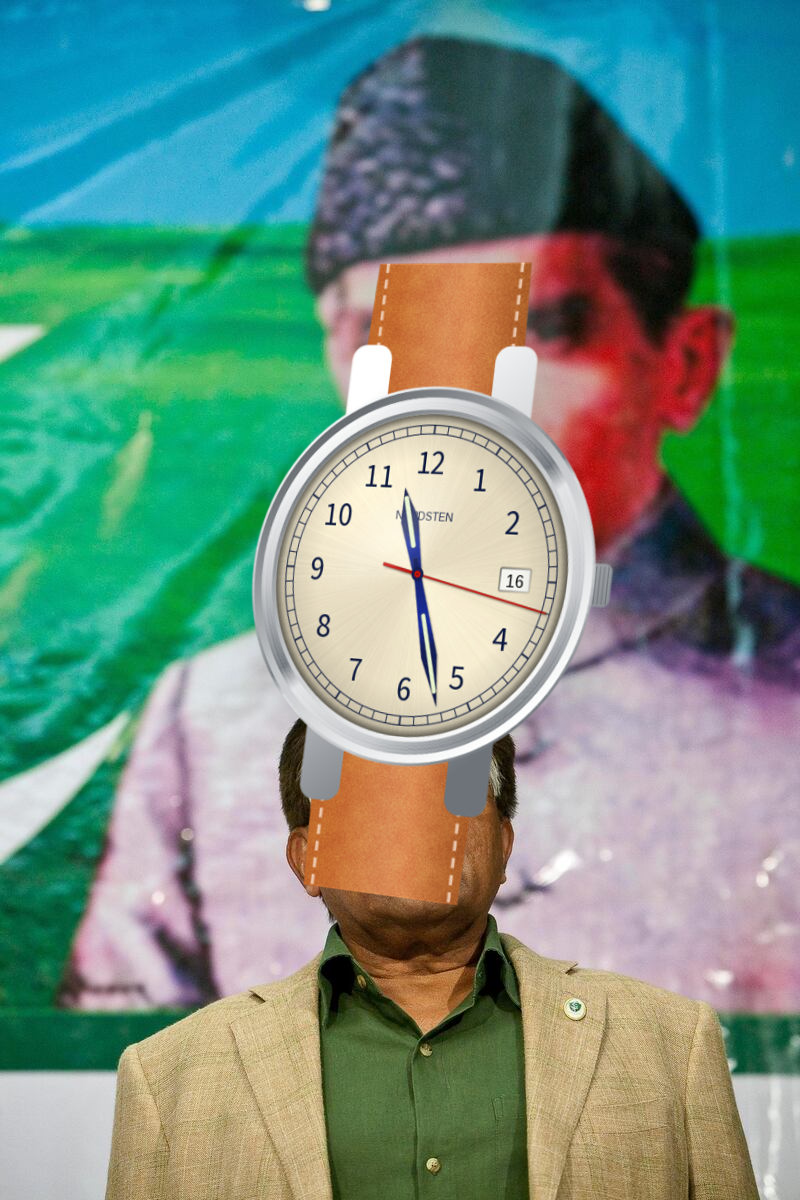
11:27:17
